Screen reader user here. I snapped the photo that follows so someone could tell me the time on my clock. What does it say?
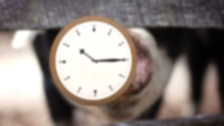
10:15
